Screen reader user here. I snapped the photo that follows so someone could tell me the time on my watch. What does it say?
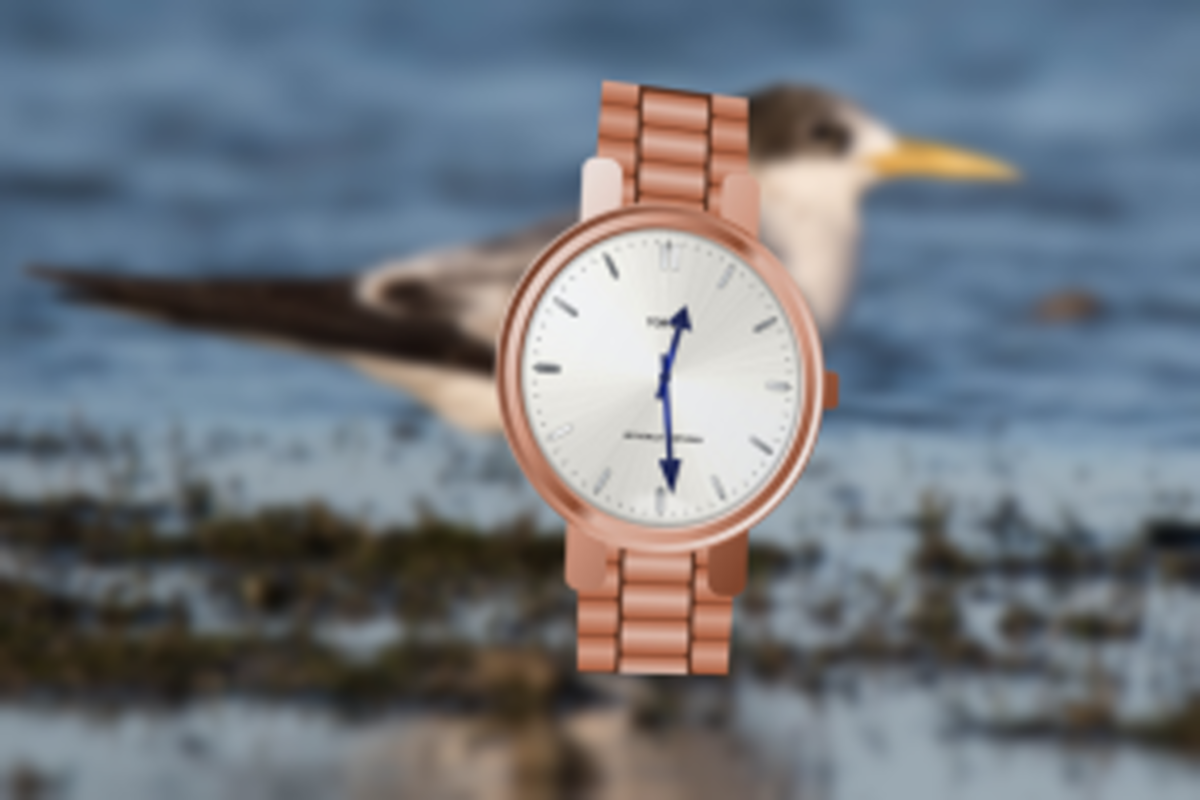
12:29
